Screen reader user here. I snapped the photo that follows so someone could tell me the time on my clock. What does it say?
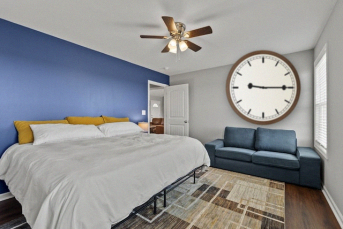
9:15
